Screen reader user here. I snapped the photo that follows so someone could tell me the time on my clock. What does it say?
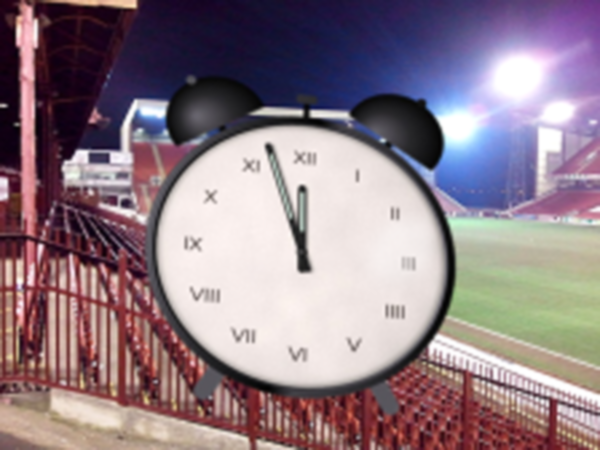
11:57
